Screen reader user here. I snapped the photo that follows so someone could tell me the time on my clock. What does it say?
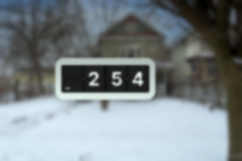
2:54
